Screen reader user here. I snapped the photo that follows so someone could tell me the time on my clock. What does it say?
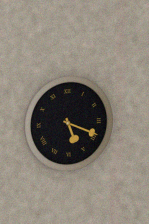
5:19
